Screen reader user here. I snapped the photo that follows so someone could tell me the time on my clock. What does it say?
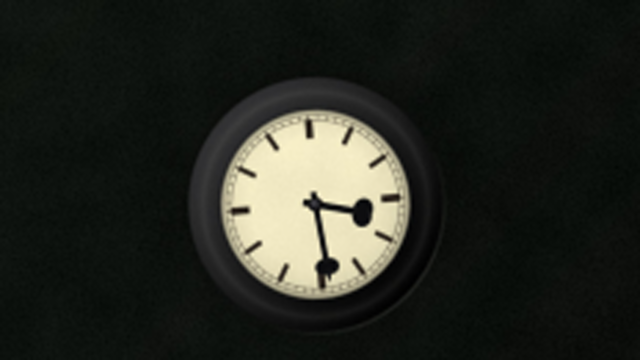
3:29
